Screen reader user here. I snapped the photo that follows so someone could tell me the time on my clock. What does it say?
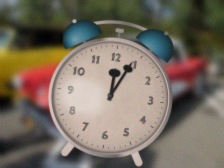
12:04
